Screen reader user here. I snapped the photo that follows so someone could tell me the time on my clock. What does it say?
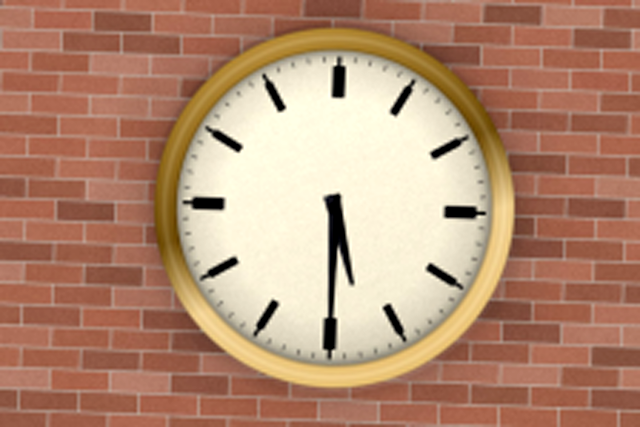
5:30
